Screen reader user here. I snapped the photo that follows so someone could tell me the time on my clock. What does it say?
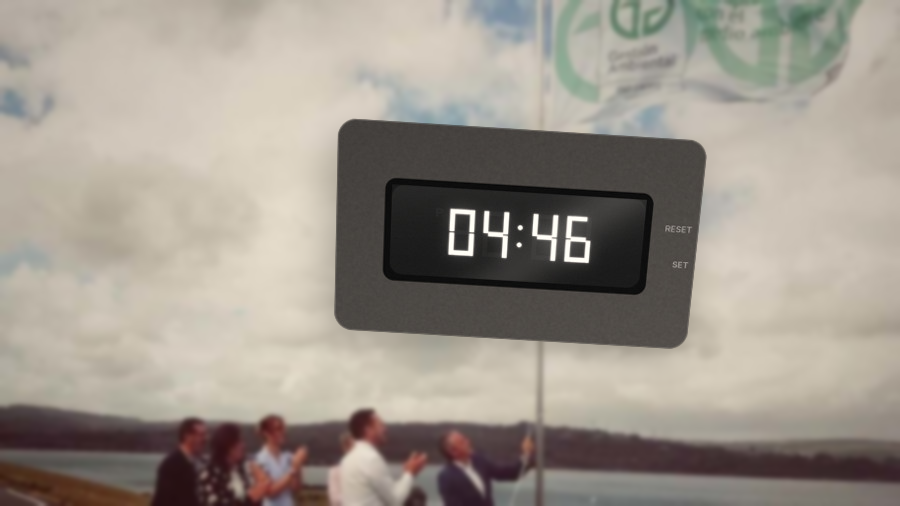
4:46
